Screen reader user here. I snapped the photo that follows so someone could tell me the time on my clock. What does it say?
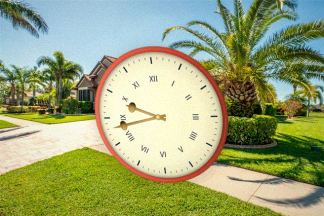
9:43
